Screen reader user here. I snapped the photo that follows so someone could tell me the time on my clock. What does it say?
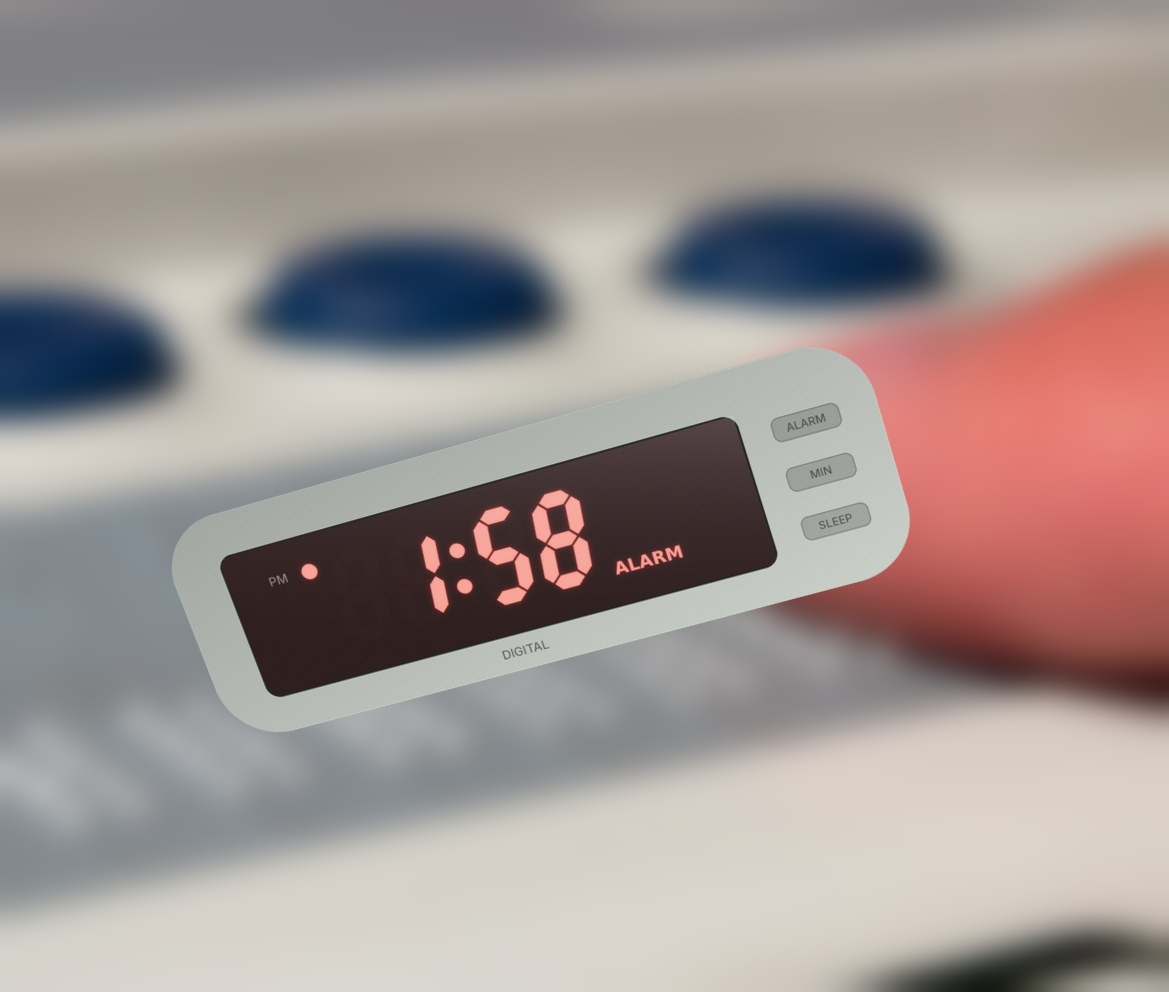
1:58
